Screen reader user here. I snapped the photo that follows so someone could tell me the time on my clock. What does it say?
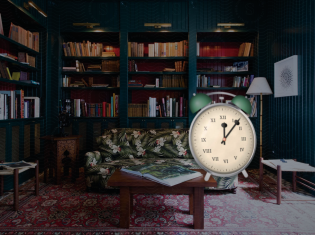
12:07
